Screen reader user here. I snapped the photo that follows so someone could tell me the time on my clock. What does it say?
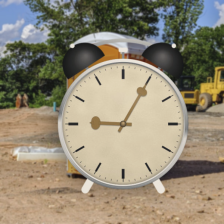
9:05
